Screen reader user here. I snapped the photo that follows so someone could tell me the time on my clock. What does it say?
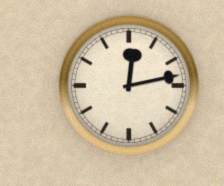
12:13
